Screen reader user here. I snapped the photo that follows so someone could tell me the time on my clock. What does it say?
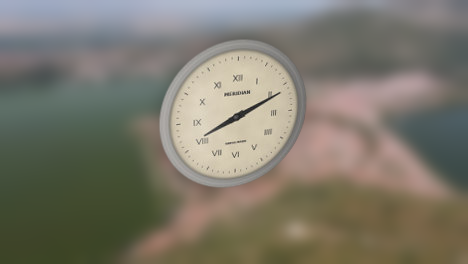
8:11
